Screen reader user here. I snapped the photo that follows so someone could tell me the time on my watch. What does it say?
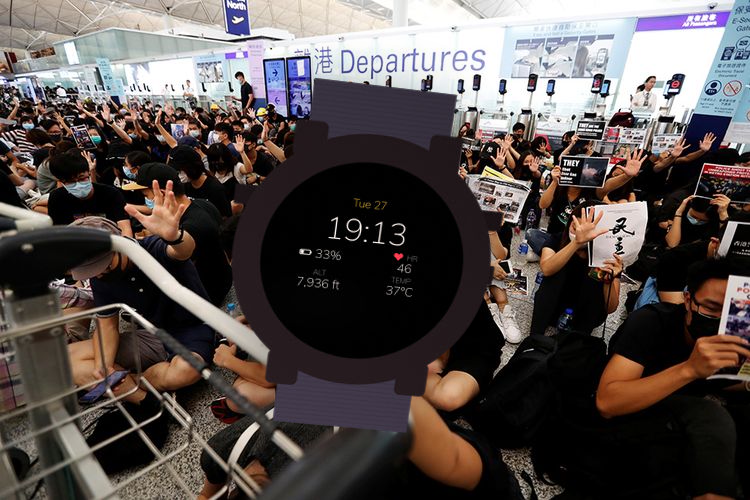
19:13
